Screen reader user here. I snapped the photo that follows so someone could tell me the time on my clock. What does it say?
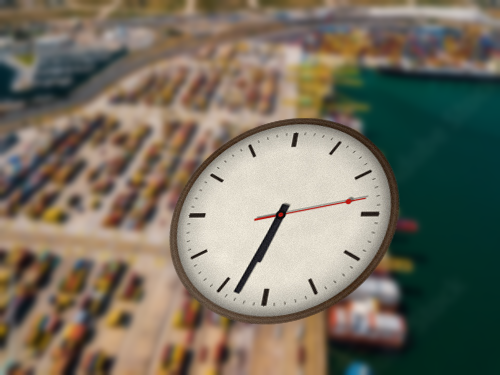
6:33:13
